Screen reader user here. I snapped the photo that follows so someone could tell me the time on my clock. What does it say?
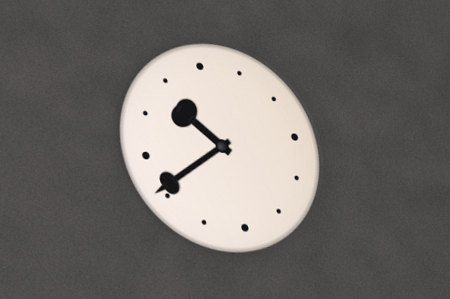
10:41
